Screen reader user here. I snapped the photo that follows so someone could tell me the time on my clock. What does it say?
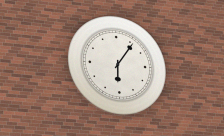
6:06
